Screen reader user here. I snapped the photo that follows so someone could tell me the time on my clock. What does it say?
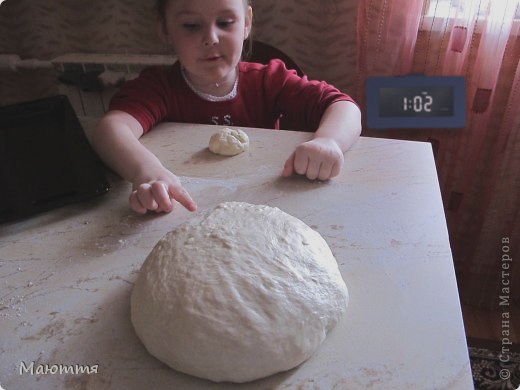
1:02
